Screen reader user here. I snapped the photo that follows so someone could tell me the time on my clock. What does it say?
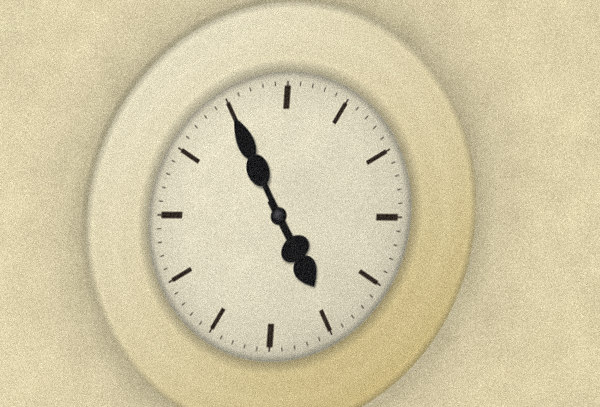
4:55
